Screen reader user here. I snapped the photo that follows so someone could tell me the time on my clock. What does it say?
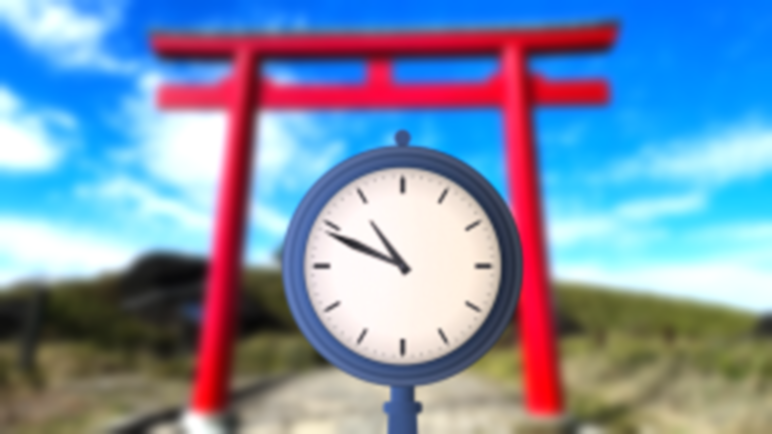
10:49
